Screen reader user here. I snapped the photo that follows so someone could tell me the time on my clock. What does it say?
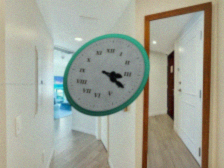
3:20
